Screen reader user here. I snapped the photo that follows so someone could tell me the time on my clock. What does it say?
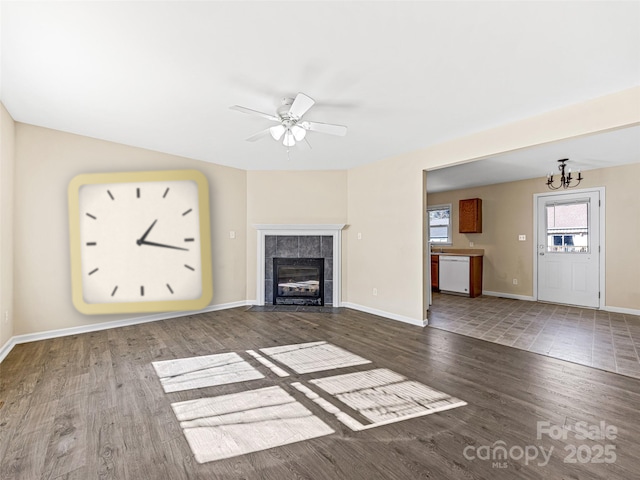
1:17
